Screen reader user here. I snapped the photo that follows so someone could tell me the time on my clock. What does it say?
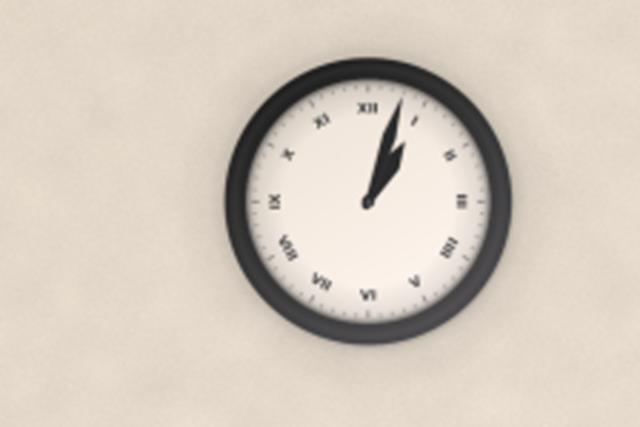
1:03
